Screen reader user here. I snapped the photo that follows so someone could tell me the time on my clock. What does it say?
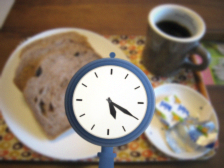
5:20
